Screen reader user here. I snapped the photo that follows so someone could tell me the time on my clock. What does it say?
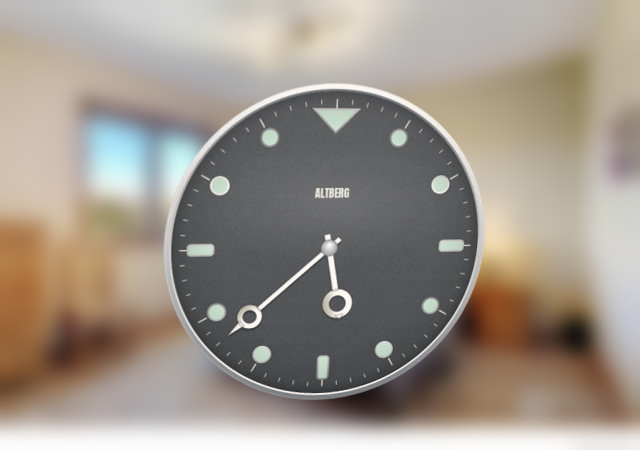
5:38
